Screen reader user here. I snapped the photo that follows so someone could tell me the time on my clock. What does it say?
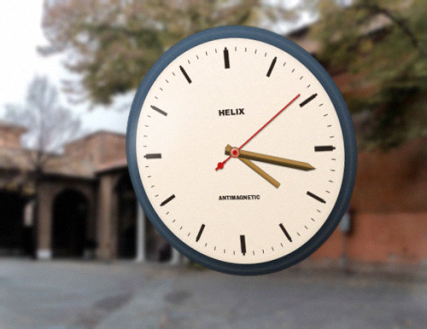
4:17:09
